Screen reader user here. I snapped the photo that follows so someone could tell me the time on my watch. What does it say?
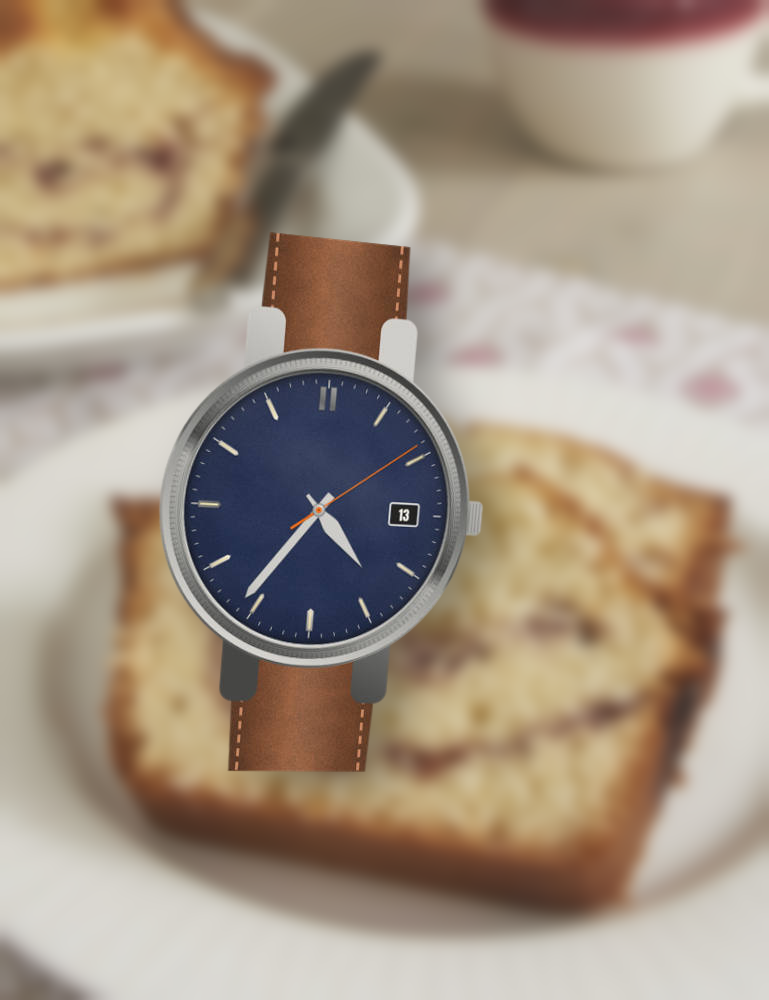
4:36:09
